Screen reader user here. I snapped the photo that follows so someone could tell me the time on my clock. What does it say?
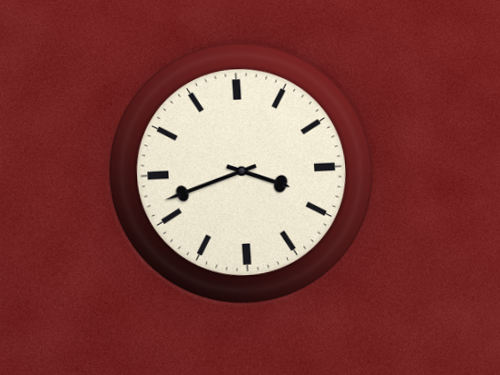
3:42
